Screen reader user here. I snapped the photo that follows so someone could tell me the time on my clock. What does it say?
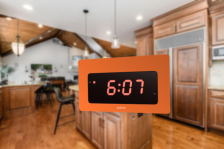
6:07
